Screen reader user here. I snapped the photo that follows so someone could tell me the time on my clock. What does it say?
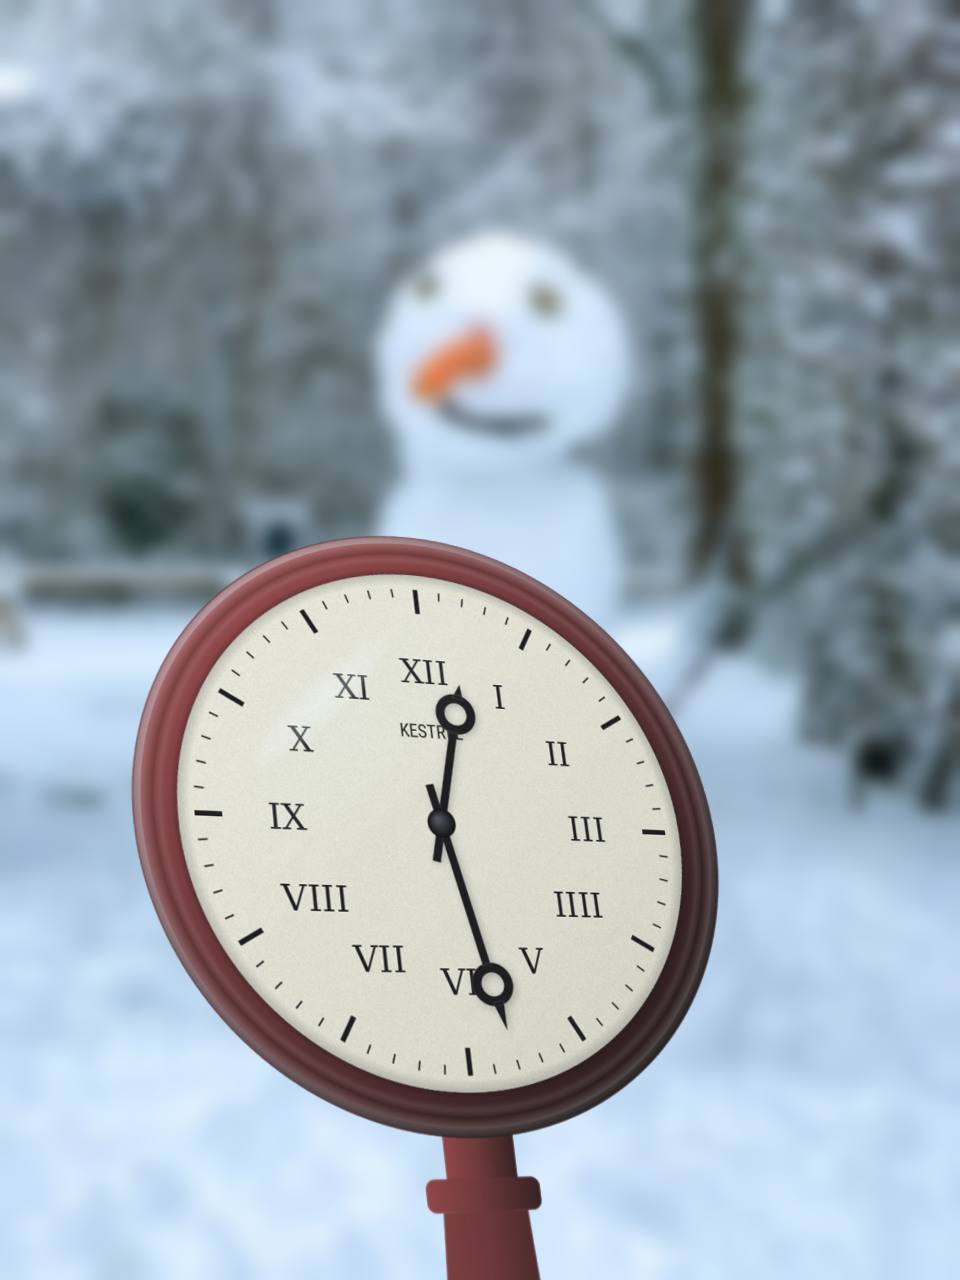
12:28
